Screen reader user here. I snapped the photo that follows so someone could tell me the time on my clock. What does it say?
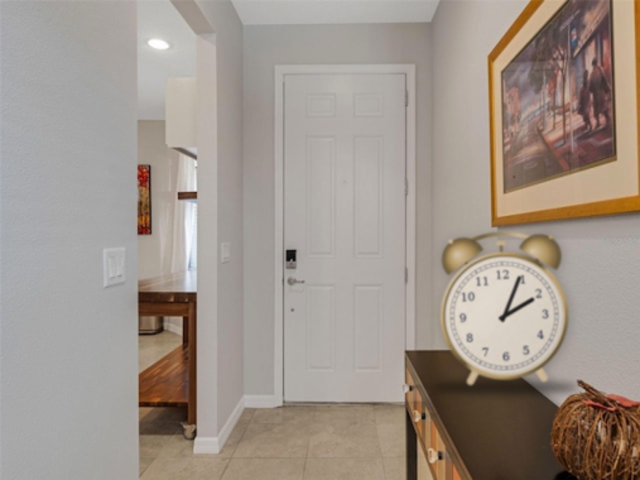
2:04
